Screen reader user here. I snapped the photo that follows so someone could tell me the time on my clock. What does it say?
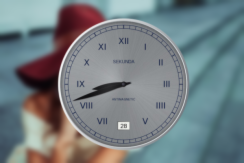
8:42
